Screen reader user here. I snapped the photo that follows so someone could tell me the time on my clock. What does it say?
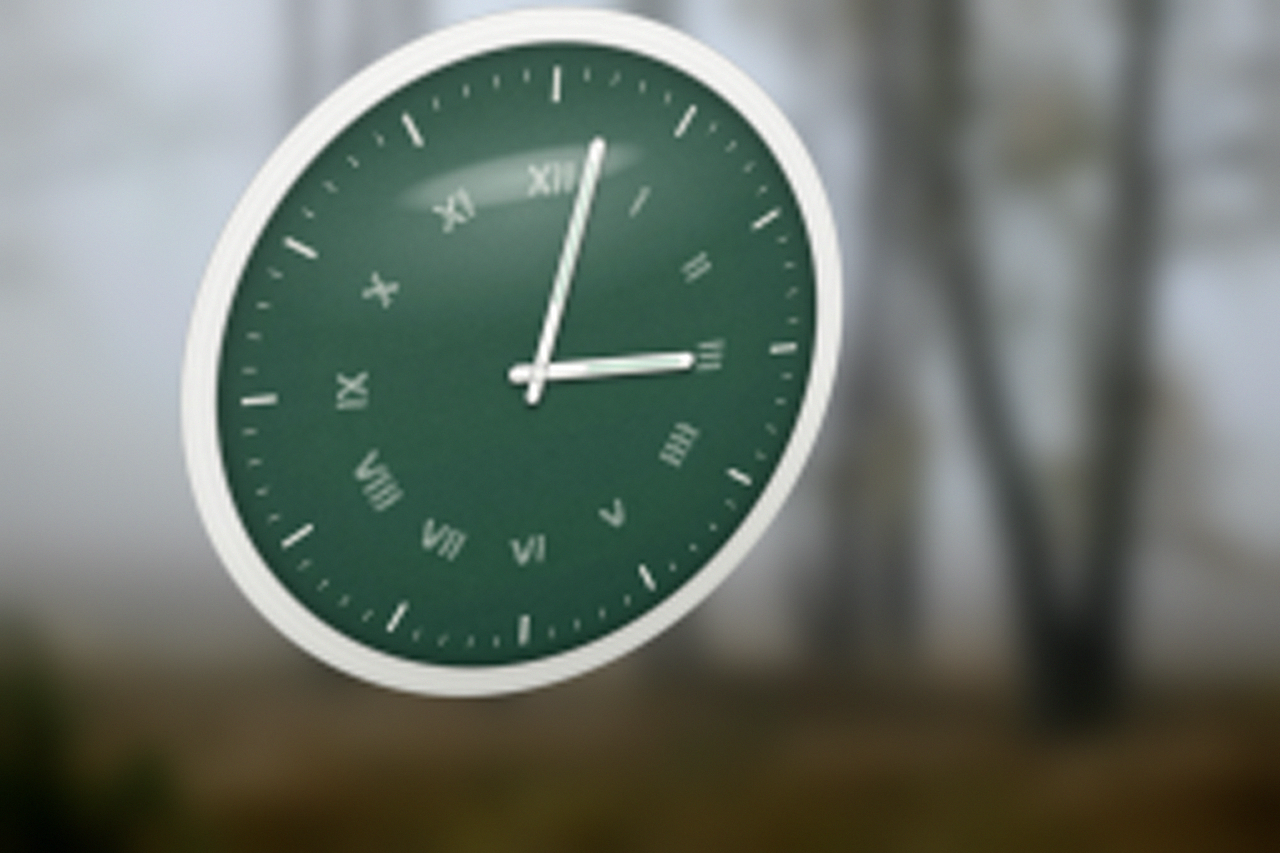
3:02
